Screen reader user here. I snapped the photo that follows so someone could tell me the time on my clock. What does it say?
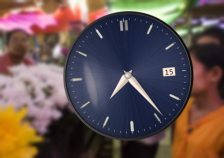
7:24
